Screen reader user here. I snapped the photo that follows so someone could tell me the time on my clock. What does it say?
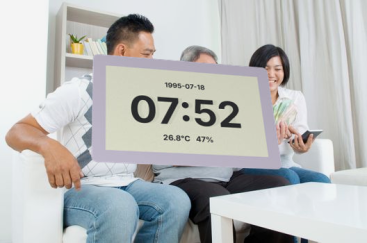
7:52
